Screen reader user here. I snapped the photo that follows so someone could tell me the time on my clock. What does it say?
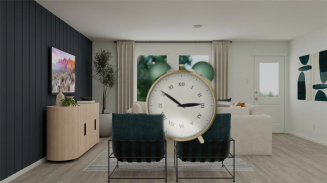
2:51
